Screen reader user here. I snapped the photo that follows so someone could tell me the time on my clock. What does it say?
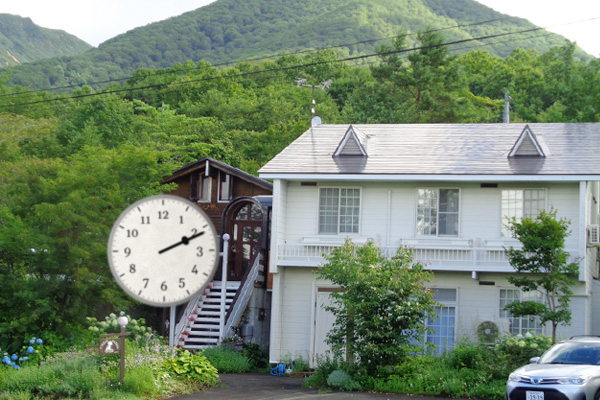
2:11
